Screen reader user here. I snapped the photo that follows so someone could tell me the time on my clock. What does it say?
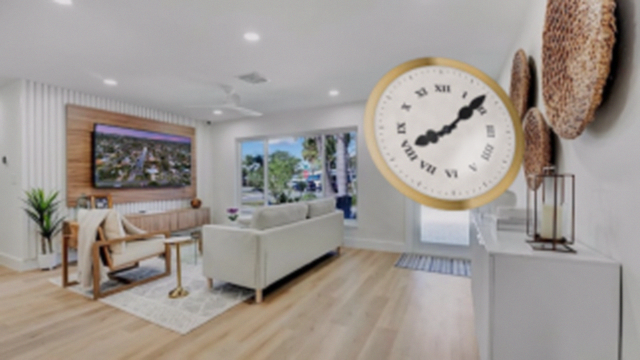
8:08
